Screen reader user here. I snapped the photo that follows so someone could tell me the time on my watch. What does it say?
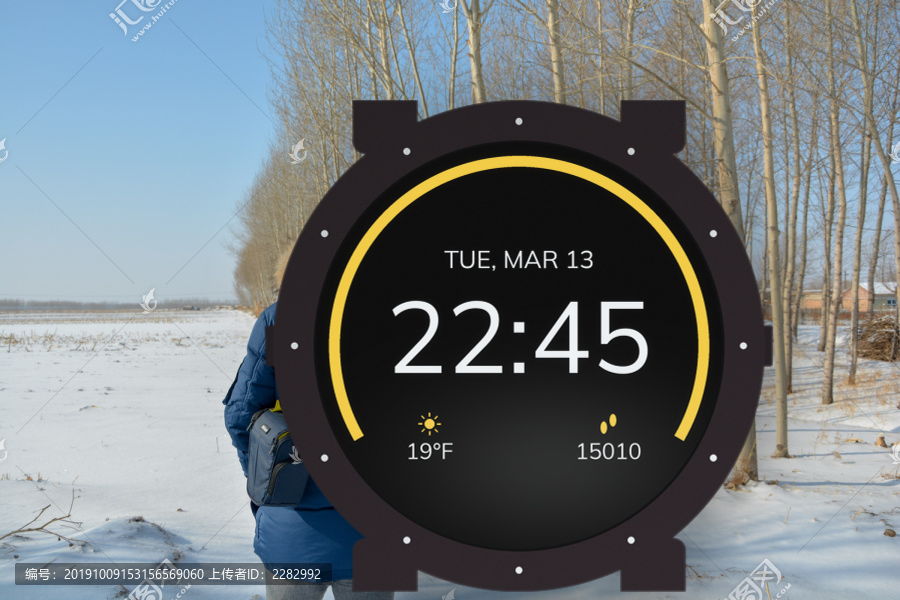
22:45
